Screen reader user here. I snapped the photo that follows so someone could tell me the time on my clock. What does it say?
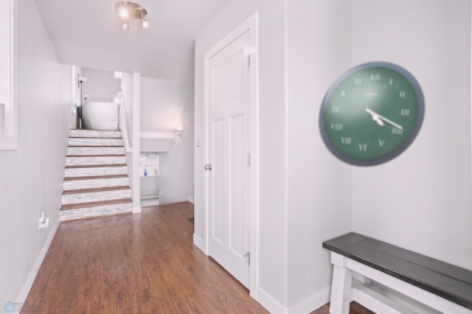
4:19
